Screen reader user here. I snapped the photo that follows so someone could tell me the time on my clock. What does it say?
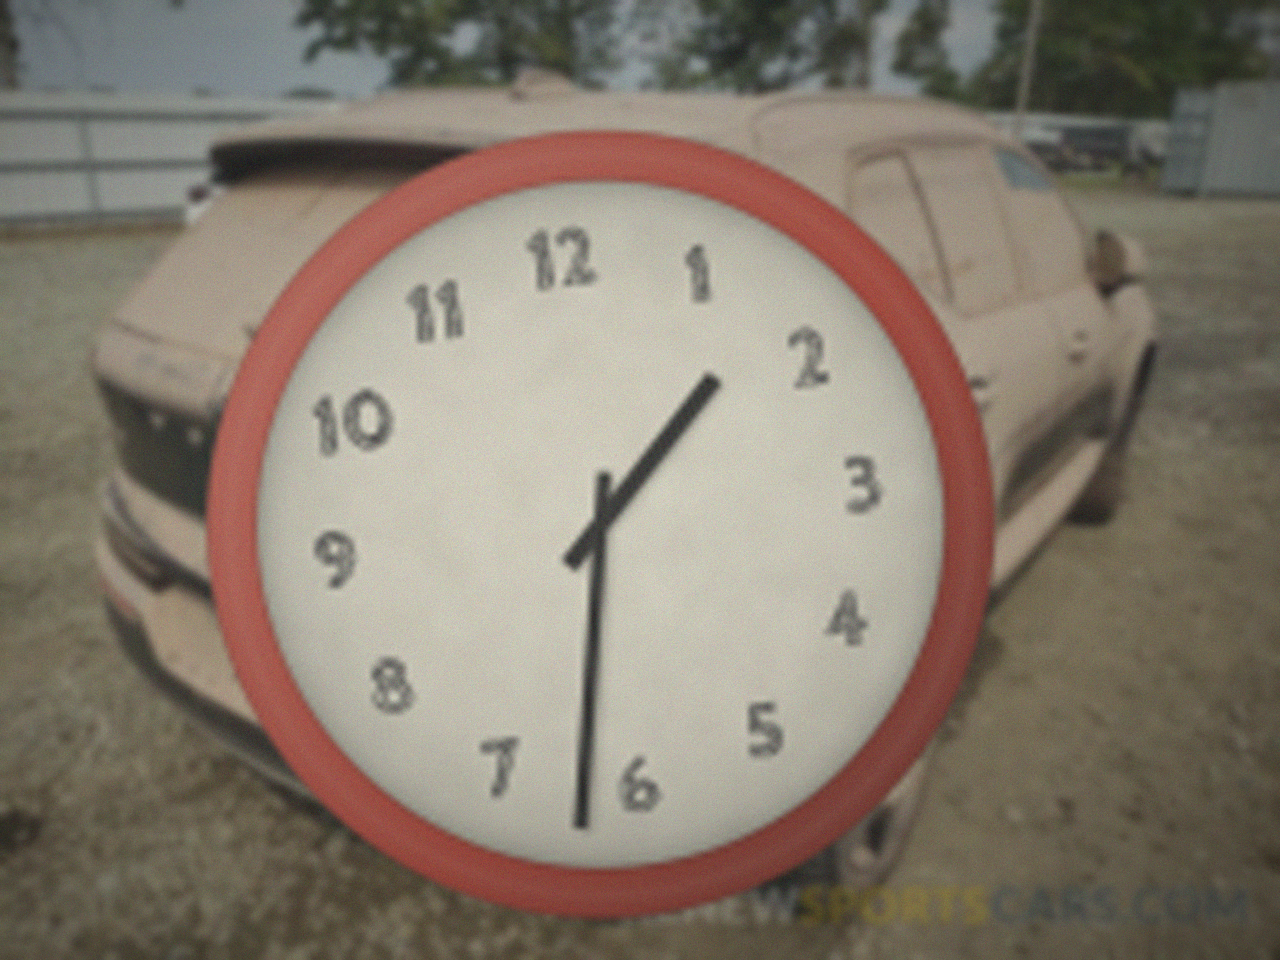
1:32
